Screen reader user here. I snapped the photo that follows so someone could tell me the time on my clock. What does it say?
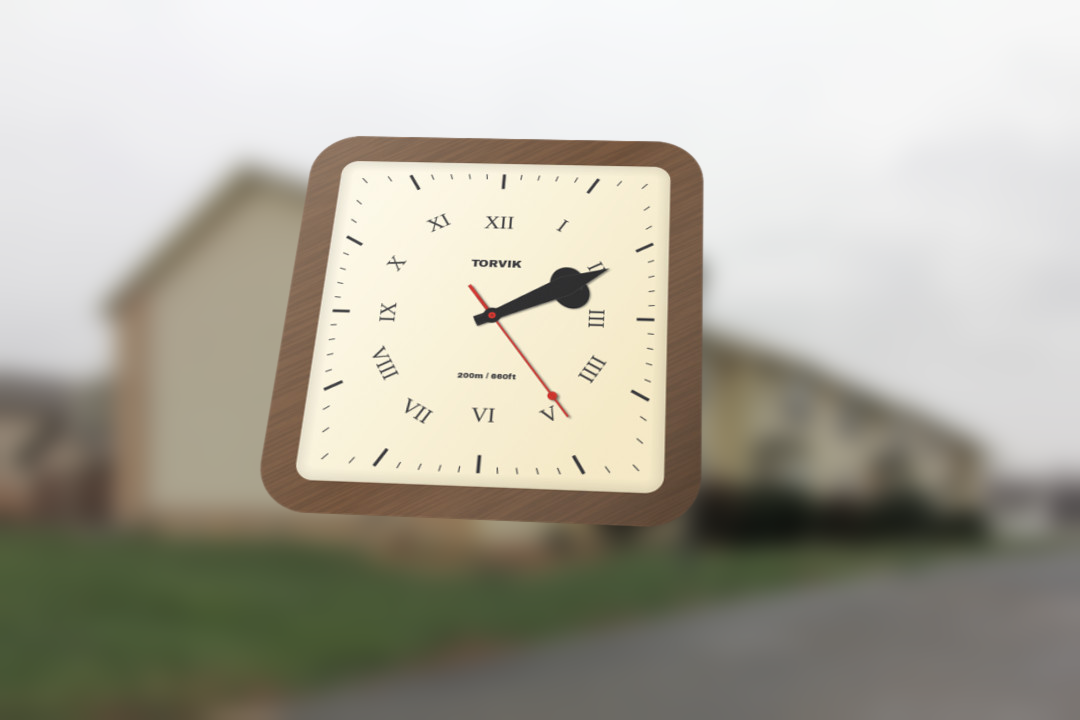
2:10:24
